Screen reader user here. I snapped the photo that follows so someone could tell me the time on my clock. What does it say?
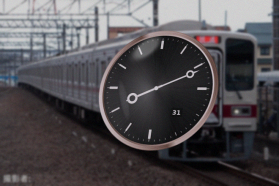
8:11
